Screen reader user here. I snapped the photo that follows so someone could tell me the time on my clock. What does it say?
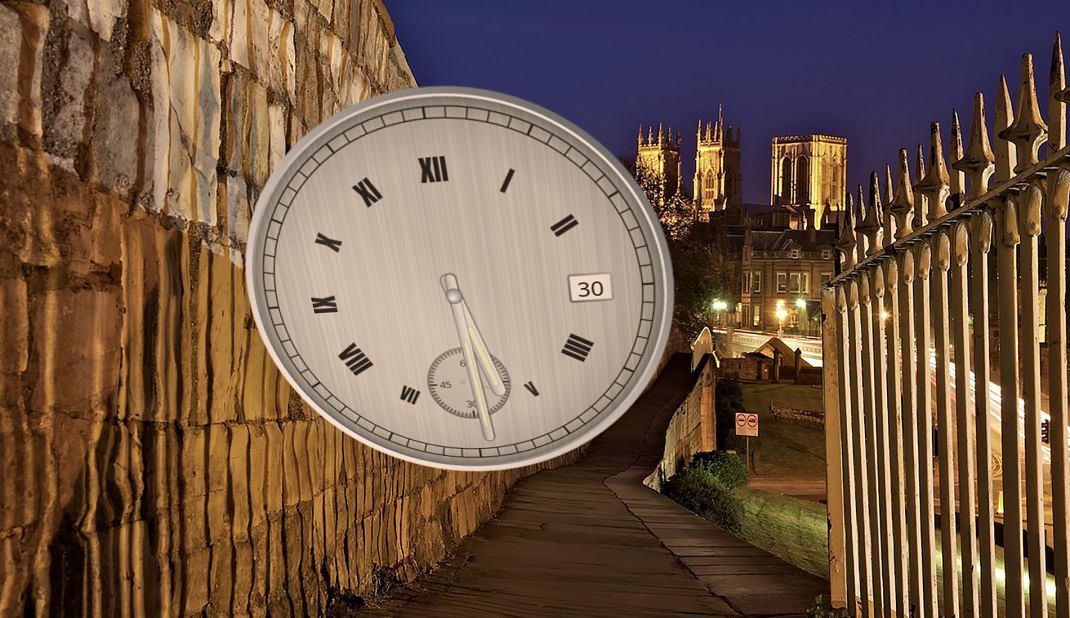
5:29:18
